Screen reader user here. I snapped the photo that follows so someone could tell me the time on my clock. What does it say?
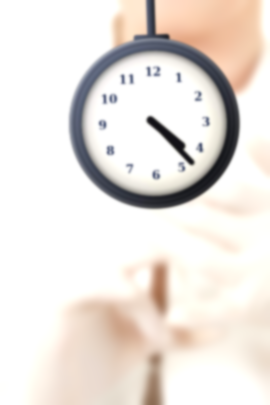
4:23
